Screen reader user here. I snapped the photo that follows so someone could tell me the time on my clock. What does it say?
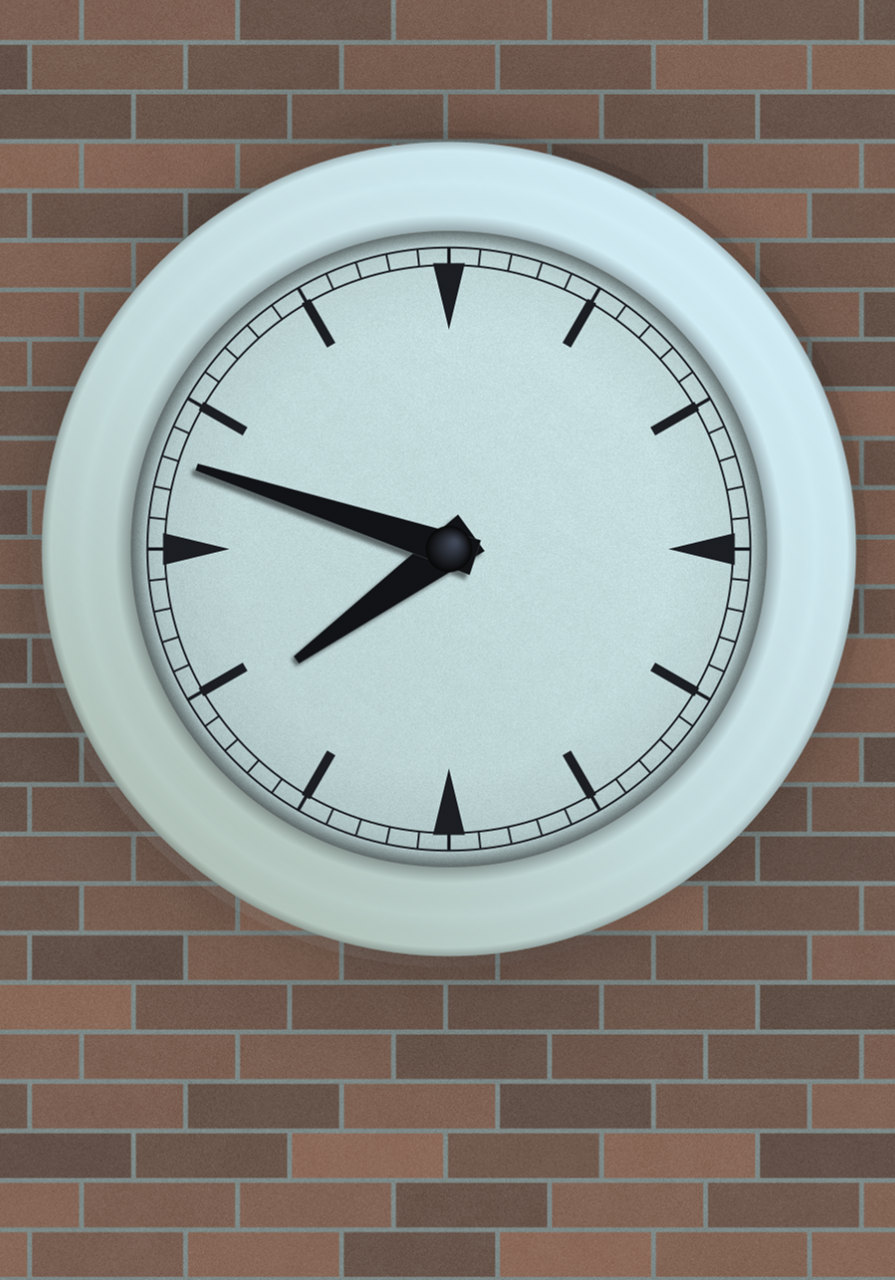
7:48
